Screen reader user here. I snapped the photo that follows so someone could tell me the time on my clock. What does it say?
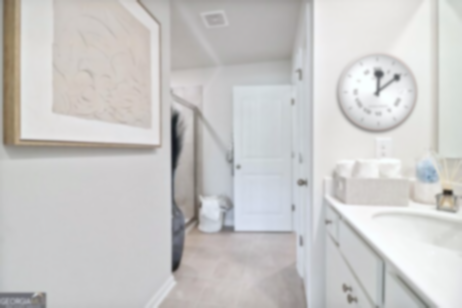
12:09
